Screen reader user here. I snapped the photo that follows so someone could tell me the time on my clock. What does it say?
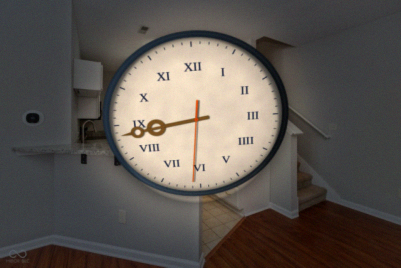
8:43:31
